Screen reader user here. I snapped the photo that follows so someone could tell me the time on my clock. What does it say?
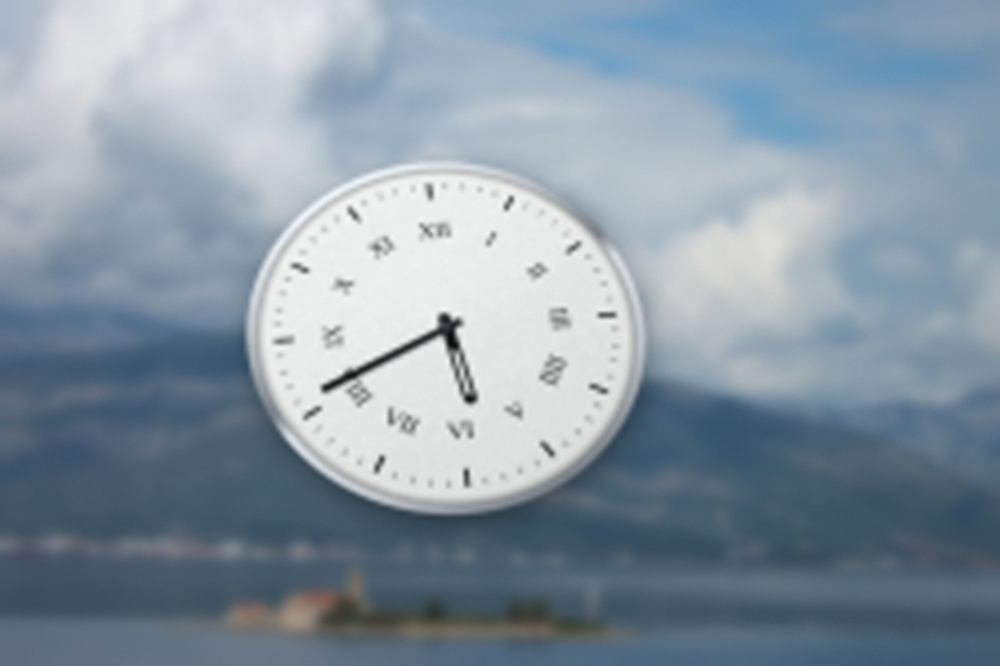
5:41
